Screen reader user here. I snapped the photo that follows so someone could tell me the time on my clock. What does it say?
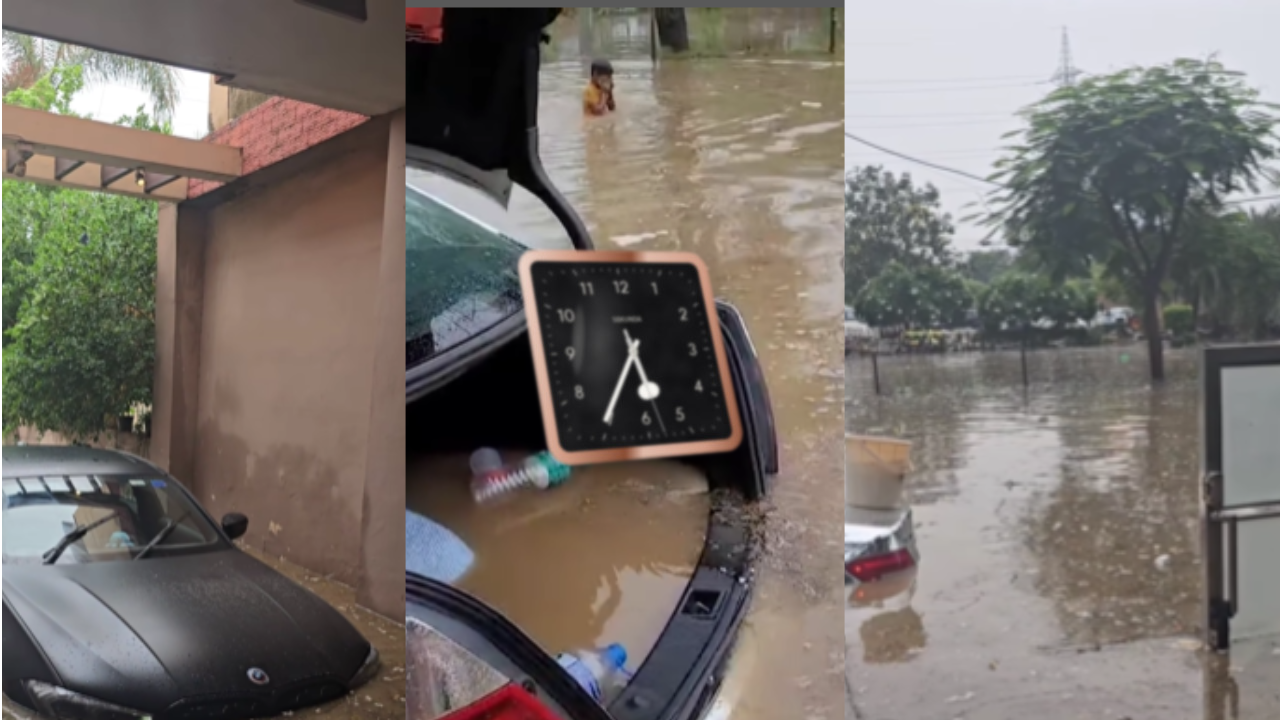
5:35:28
